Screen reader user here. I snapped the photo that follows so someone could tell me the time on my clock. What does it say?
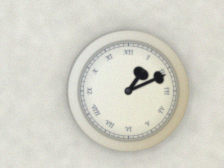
1:11
